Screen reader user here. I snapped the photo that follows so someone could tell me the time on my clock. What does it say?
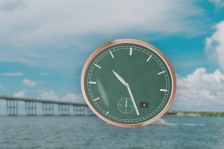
10:26
